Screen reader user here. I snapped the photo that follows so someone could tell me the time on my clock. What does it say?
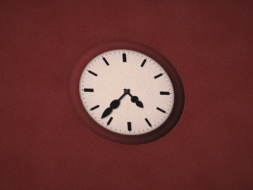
4:37
